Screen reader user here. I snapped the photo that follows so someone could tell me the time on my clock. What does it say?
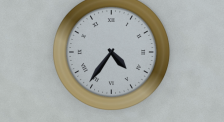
4:36
